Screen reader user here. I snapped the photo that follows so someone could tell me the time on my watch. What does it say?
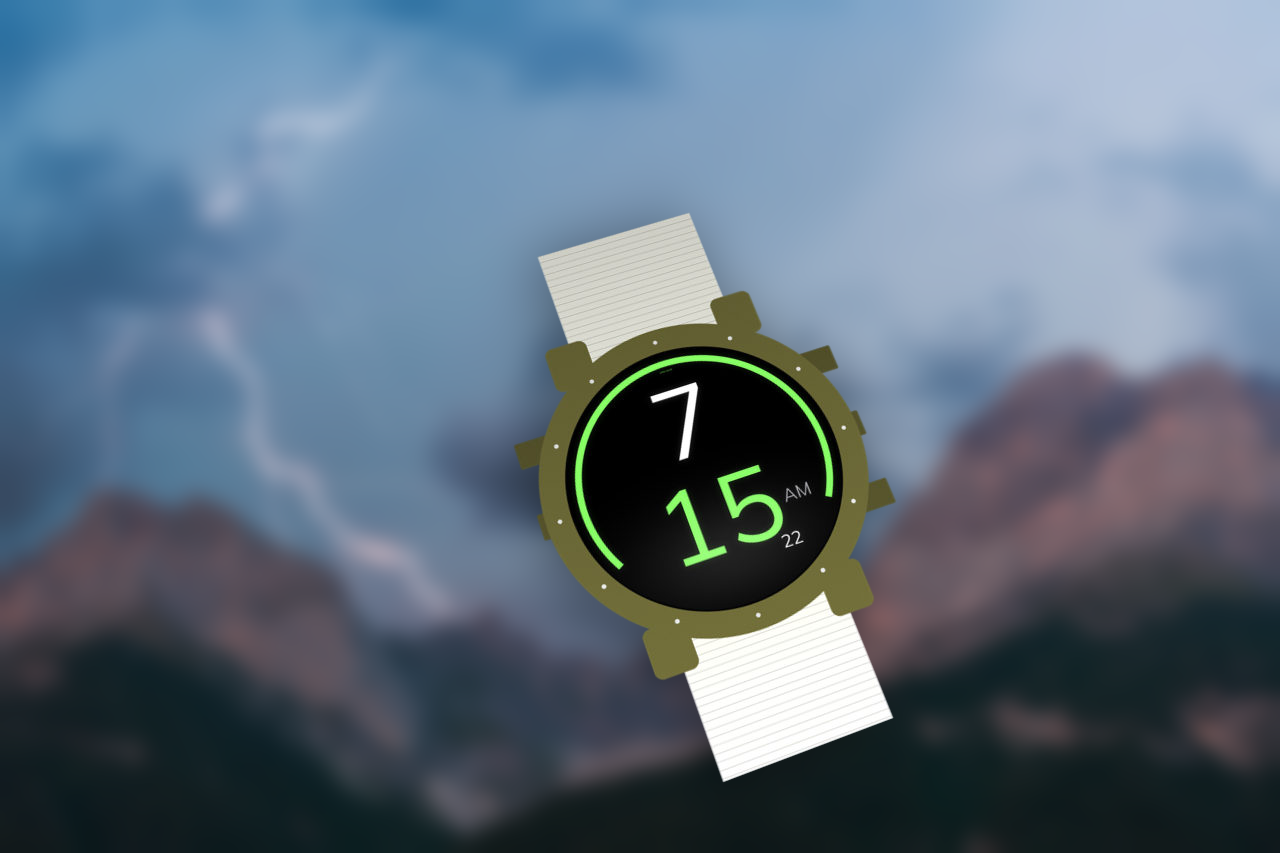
7:15:22
